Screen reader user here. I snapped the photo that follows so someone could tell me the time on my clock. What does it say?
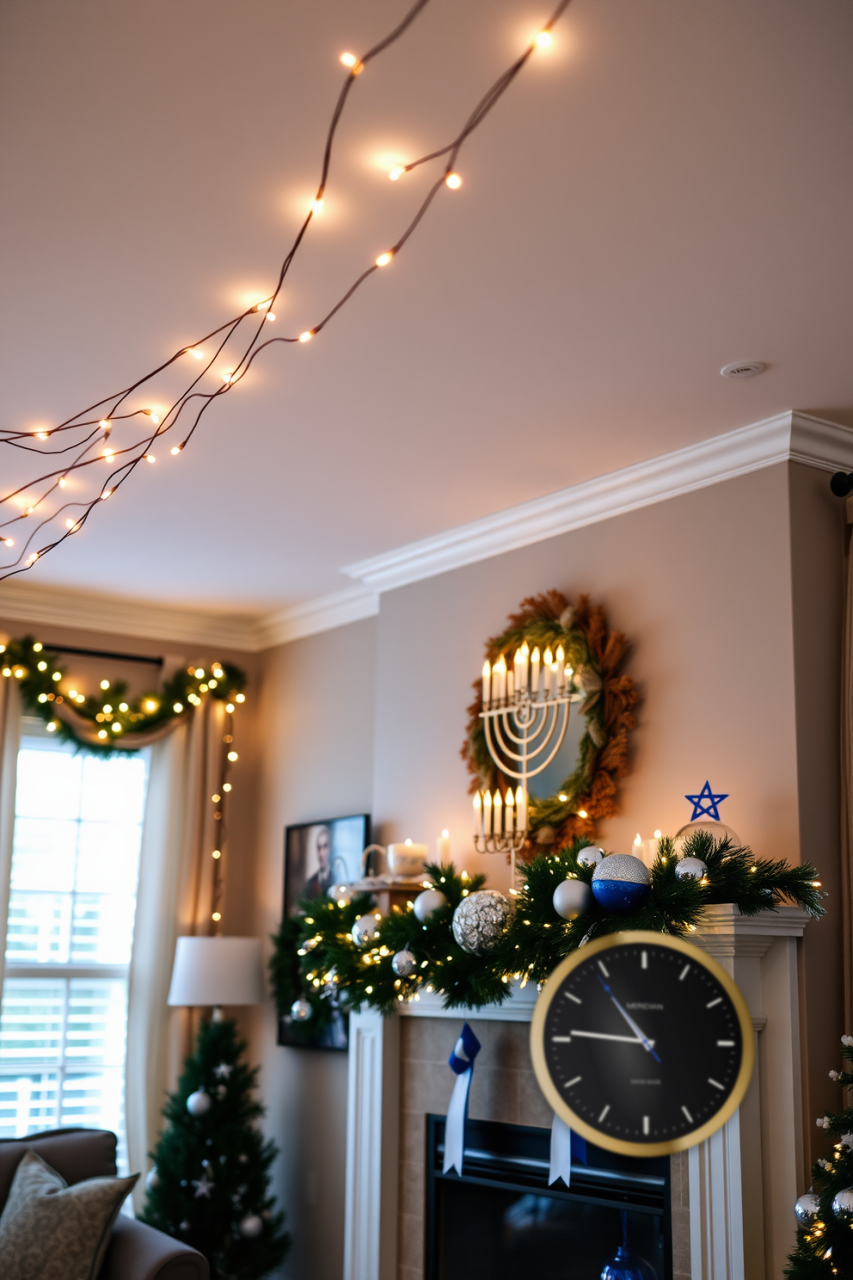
10:45:54
